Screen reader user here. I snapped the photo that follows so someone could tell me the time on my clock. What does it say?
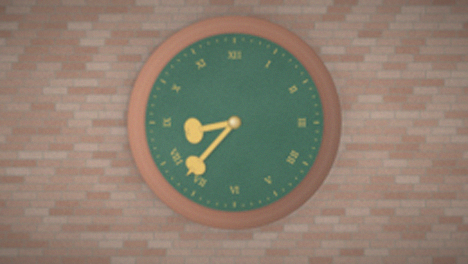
8:37
